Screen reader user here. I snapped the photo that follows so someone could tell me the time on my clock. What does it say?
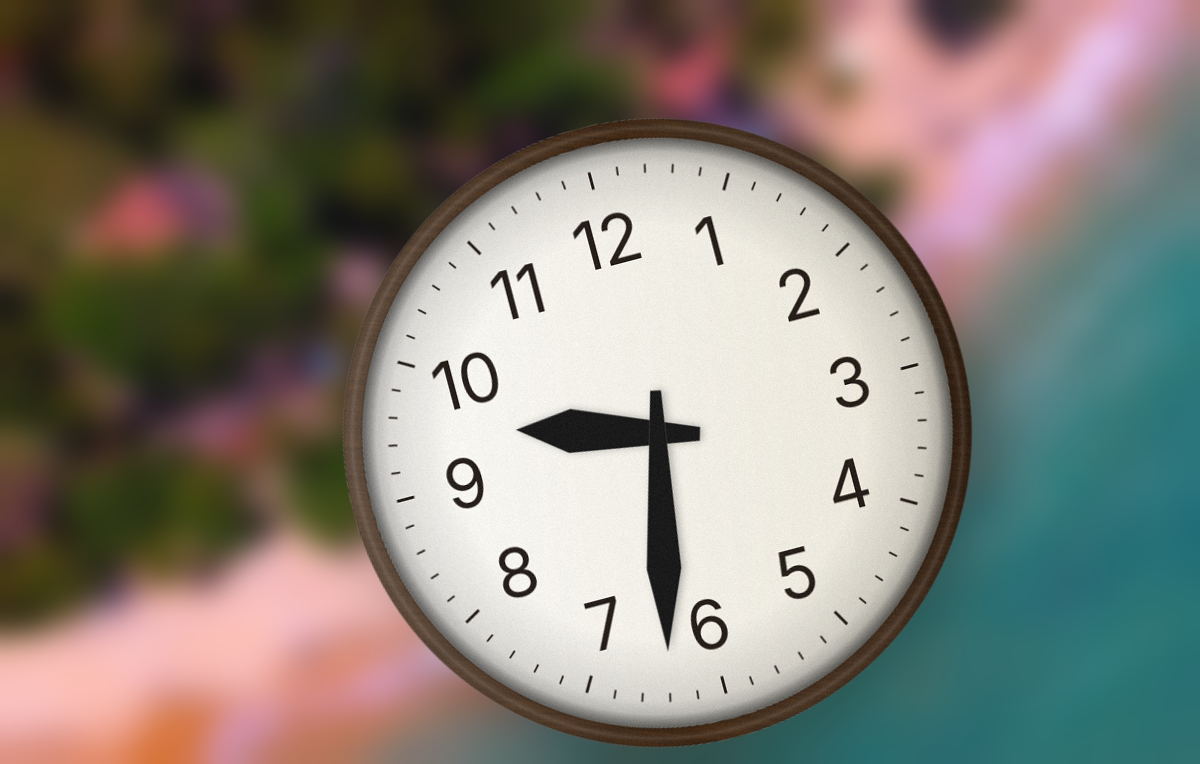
9:32
